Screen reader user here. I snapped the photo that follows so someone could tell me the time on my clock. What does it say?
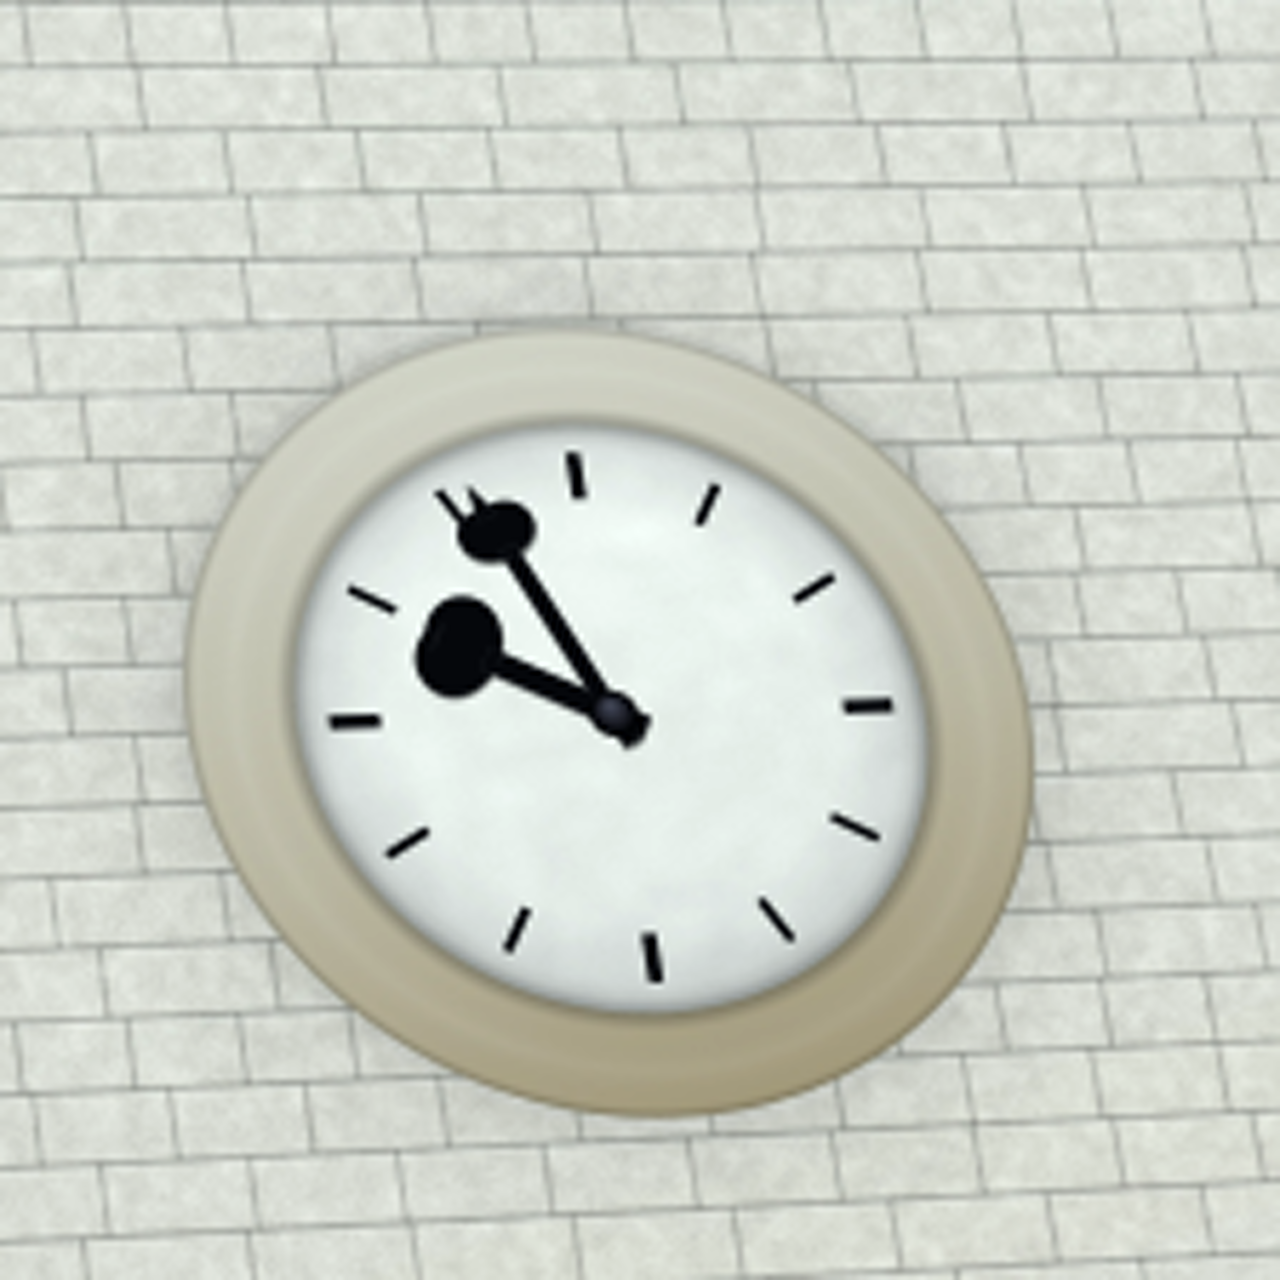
9:56
